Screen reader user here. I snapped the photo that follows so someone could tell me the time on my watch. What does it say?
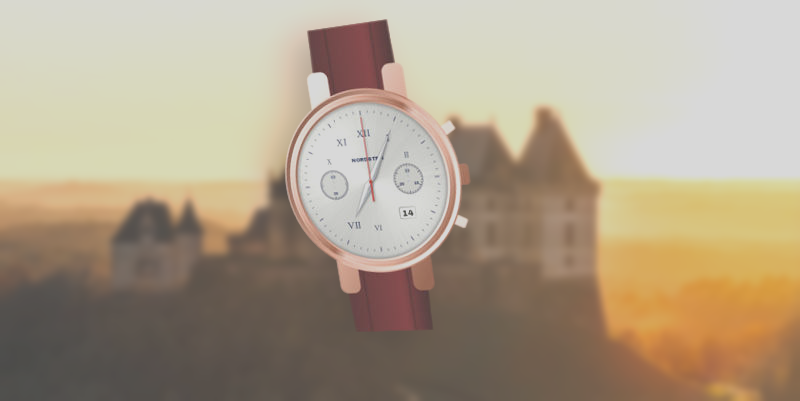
7:05
